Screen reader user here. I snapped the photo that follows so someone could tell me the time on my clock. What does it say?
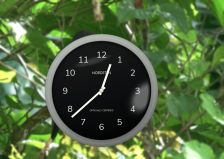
12:38
